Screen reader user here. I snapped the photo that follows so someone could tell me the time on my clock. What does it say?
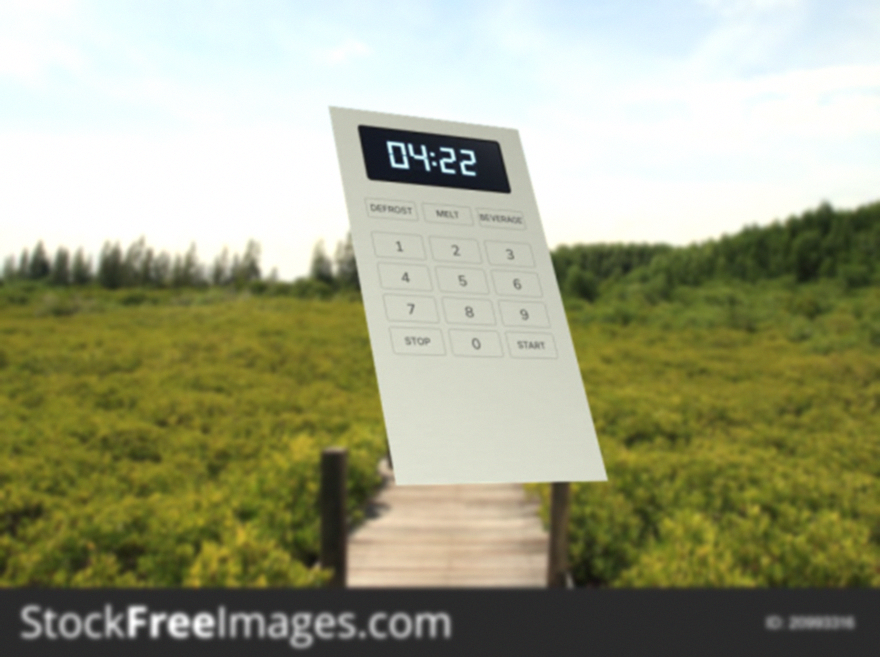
4:22
